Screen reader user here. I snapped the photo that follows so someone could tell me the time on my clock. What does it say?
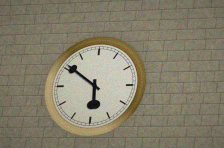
5:51
